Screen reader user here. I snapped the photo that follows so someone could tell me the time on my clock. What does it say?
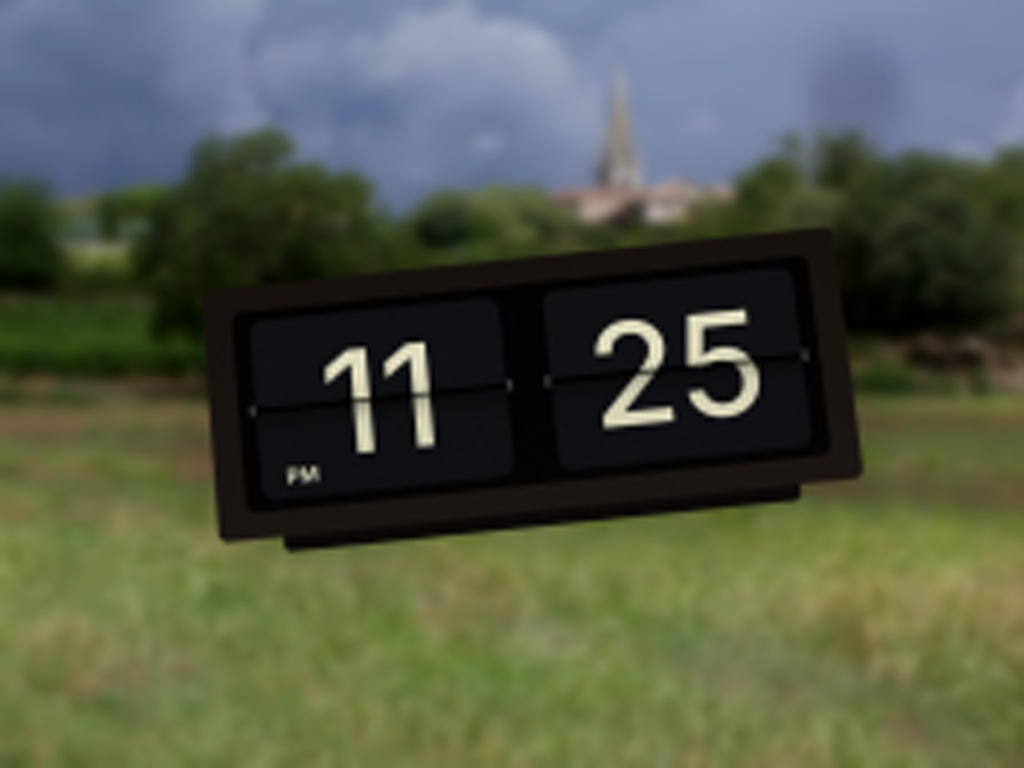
11:25
